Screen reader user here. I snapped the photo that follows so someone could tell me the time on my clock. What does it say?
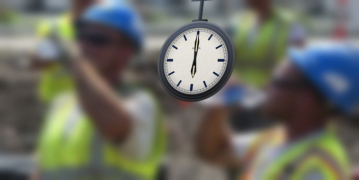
6:00
